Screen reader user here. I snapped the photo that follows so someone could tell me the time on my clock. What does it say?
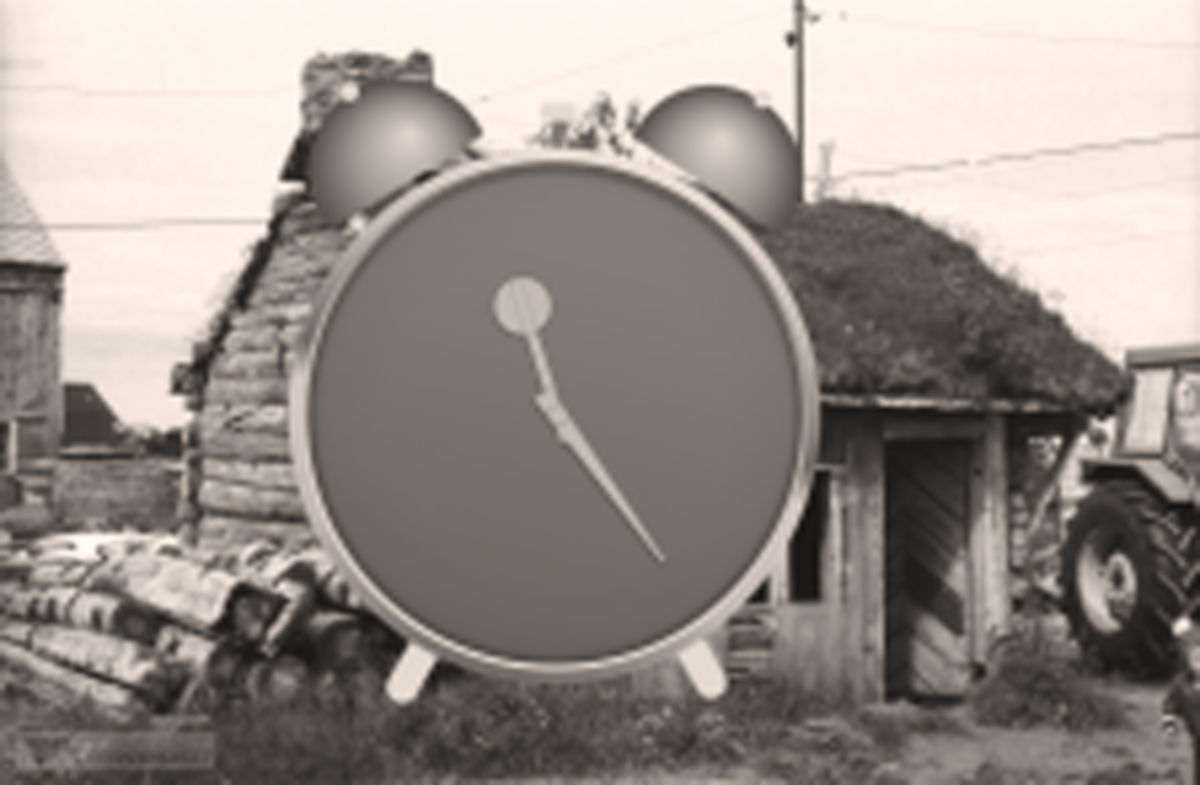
11:24
